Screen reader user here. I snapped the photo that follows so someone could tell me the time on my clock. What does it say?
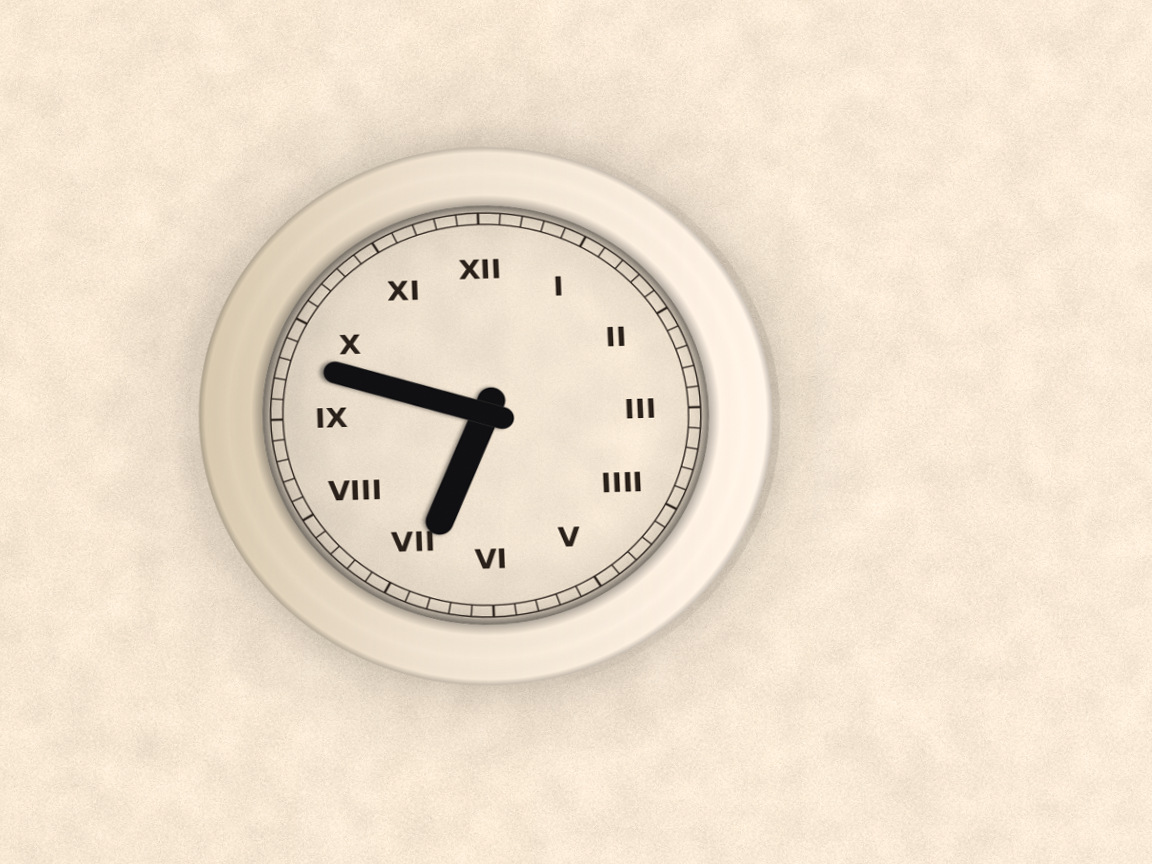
6:48
